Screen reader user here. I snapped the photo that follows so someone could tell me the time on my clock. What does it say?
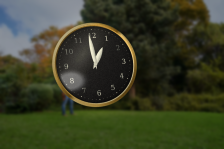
12:59
